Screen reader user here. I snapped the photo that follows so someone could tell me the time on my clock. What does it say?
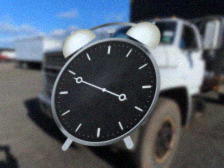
3:49
